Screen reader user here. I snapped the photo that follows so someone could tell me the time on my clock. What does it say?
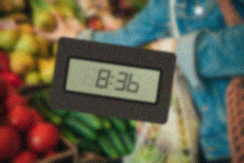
8:36
